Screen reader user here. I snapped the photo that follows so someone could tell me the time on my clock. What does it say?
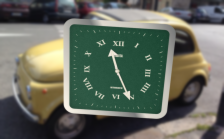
11:26
